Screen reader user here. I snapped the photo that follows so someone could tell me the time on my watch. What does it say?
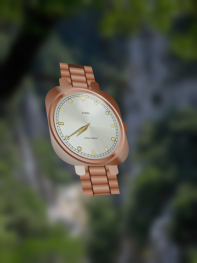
7:40
